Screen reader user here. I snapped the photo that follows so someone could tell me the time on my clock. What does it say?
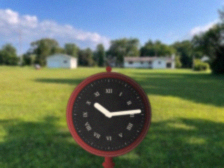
10:14
